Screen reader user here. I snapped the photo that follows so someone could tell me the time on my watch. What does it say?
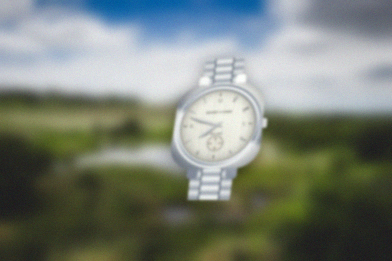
7:48
